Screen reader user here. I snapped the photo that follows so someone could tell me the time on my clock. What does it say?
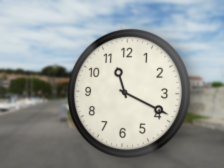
11:19
